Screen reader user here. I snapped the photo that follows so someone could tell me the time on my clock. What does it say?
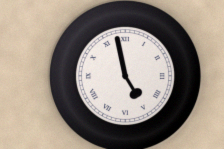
4:58
